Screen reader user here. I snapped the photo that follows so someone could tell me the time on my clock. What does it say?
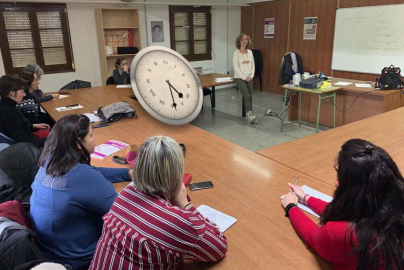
4:29
